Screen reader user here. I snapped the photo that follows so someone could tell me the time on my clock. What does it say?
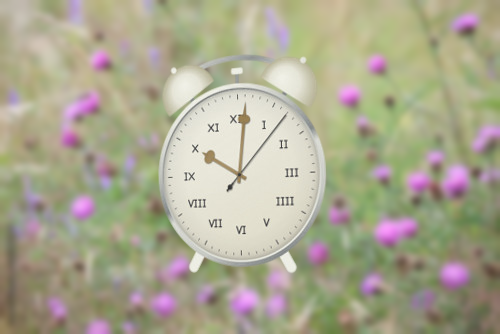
10:01:07
